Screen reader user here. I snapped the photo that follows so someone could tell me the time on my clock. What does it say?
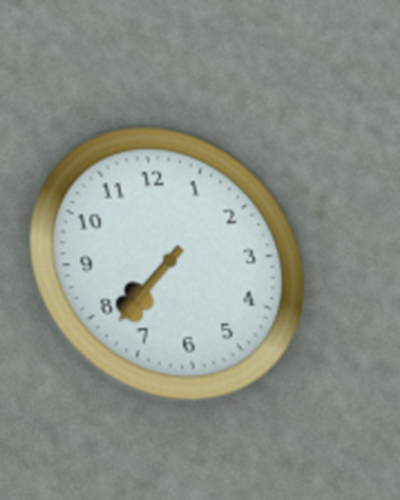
7:38
